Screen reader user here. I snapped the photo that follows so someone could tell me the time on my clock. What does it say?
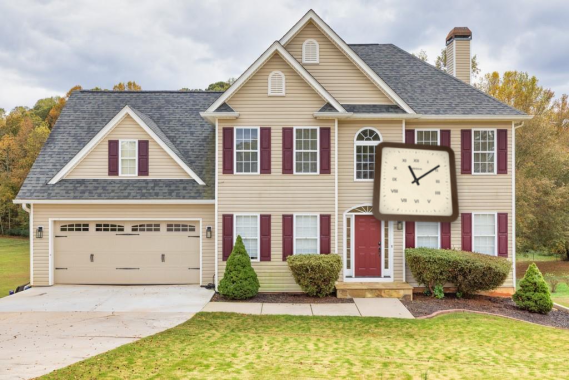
11:09
